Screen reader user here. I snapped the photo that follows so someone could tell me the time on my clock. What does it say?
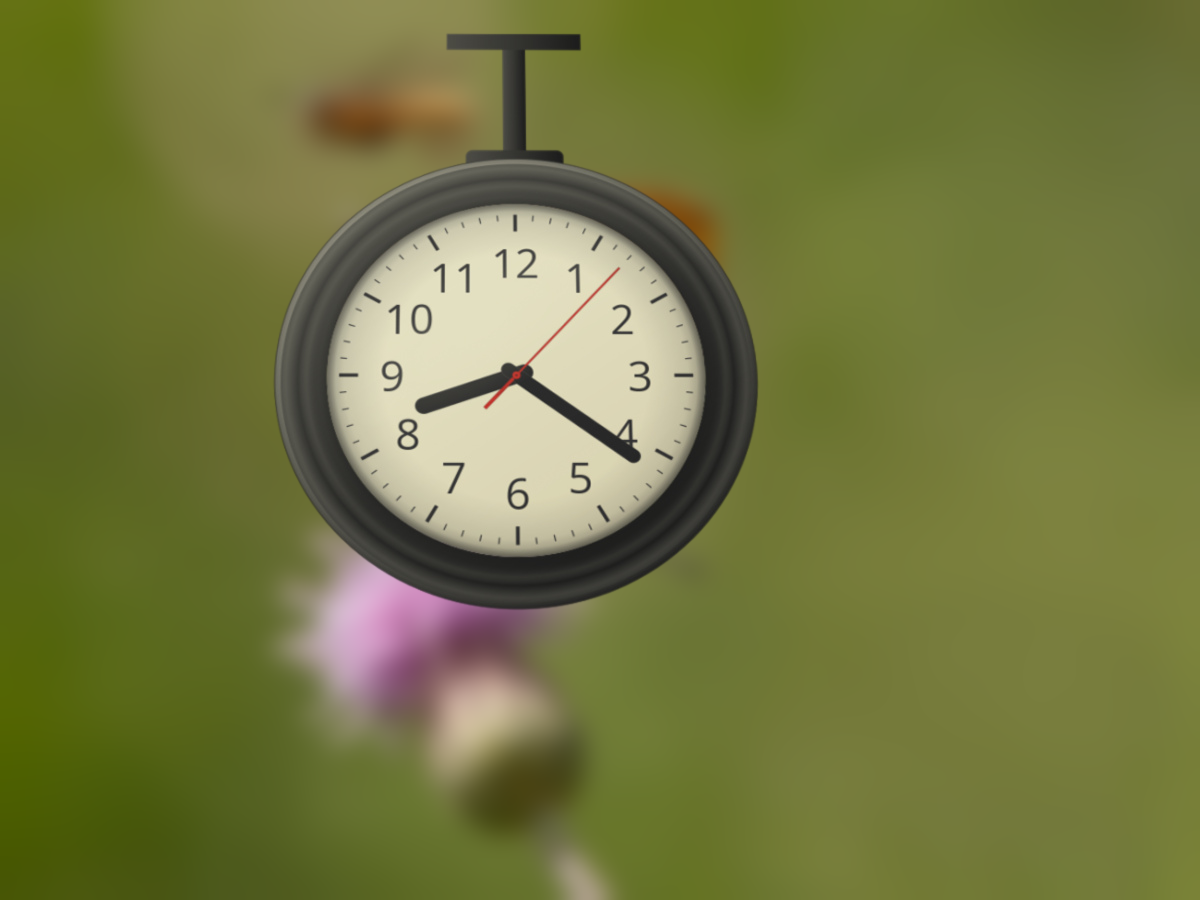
8:21:07
